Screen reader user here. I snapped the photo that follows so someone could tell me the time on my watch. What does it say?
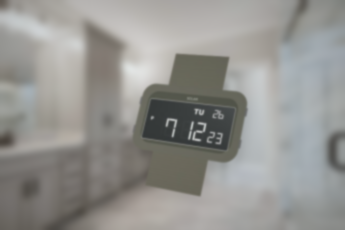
7:12:23
